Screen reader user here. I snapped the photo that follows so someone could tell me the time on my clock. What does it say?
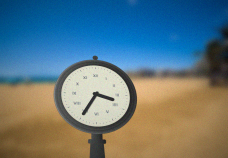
3:35
